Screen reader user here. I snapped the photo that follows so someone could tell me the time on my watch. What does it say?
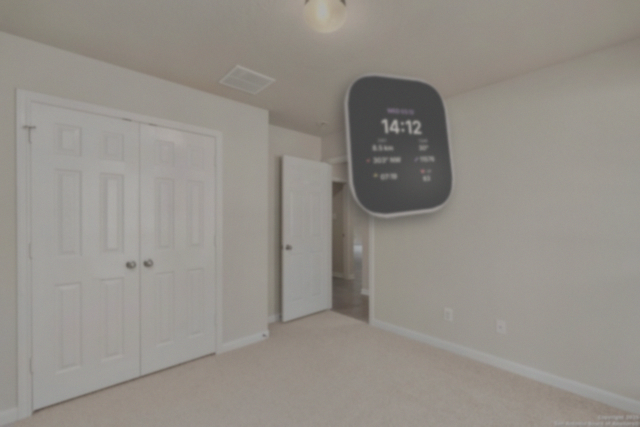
14:12
